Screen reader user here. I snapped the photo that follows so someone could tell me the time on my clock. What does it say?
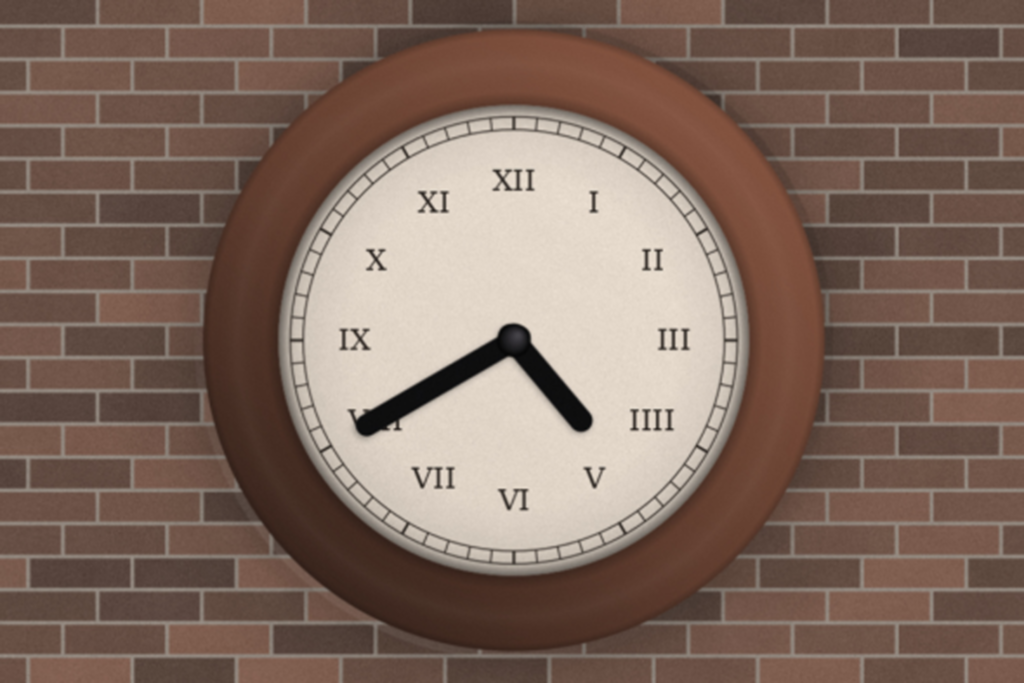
4:40
